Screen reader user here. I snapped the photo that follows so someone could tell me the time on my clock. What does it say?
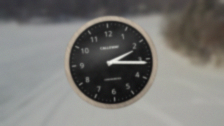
2:16
